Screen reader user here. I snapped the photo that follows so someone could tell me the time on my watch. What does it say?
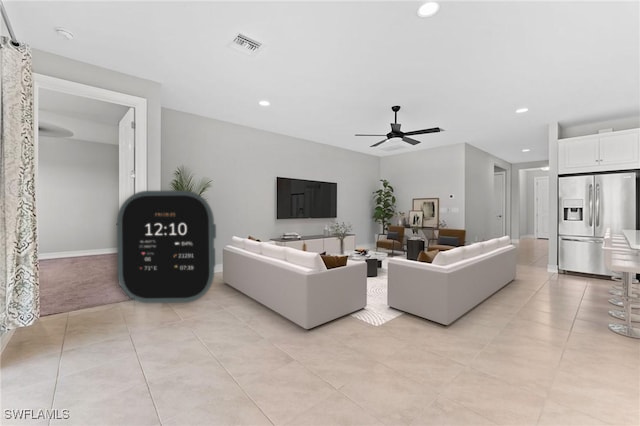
12:10
